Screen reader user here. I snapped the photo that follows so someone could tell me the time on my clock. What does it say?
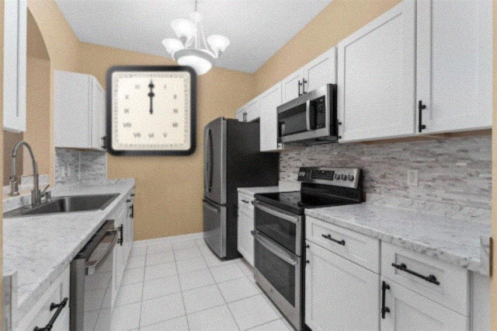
12:00
